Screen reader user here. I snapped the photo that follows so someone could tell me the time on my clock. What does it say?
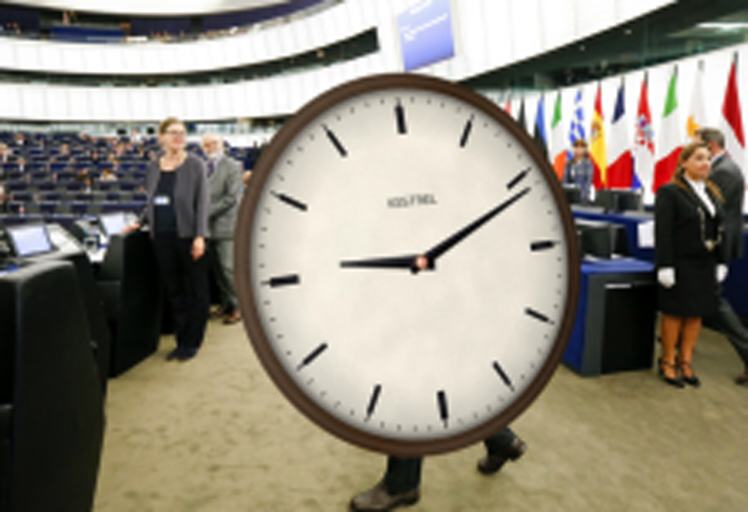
9:11
